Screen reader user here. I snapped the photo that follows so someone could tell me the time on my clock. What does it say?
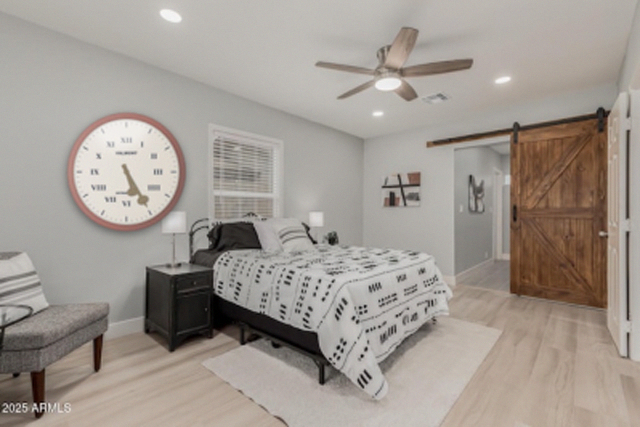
5:25
